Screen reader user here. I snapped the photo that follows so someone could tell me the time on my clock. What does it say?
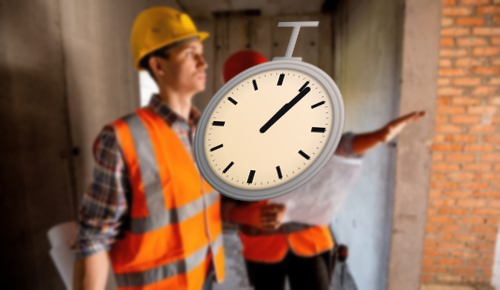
1:06
